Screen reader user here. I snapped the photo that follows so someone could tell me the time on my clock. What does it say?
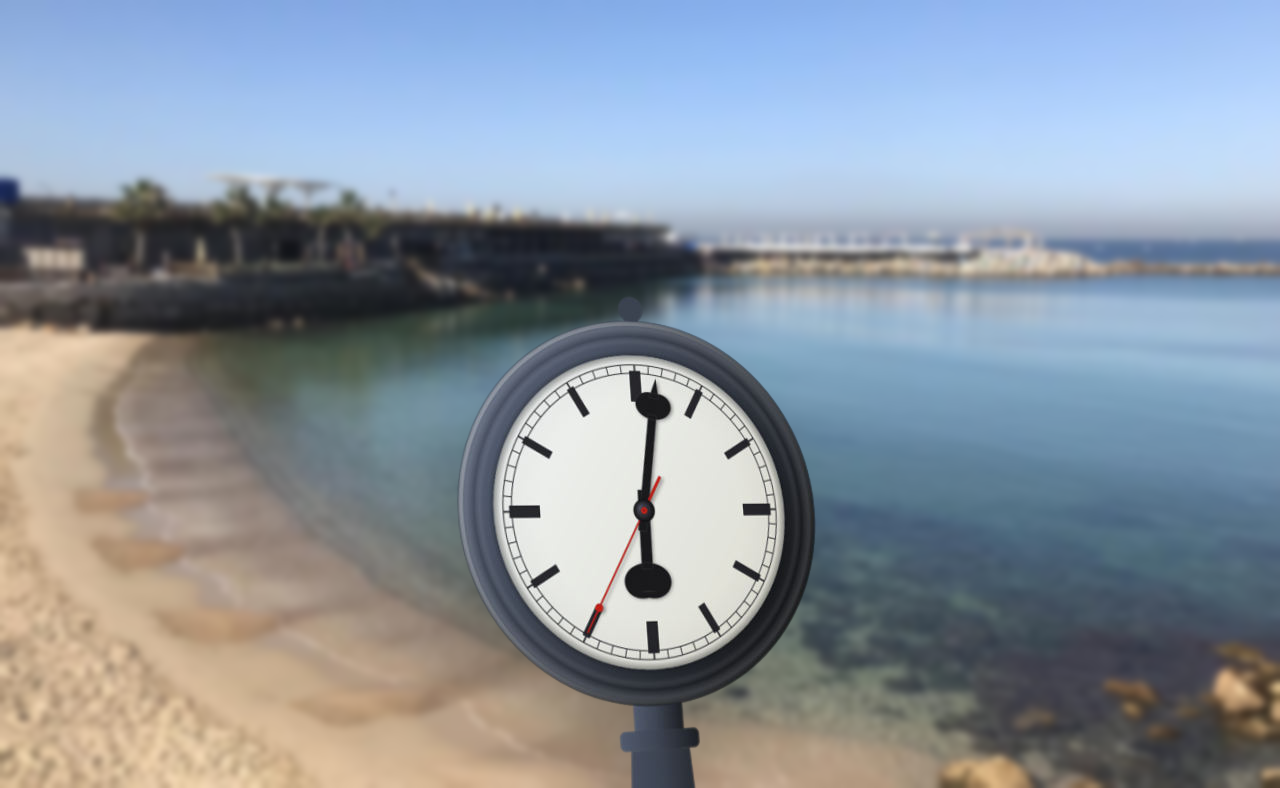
6:01:35
